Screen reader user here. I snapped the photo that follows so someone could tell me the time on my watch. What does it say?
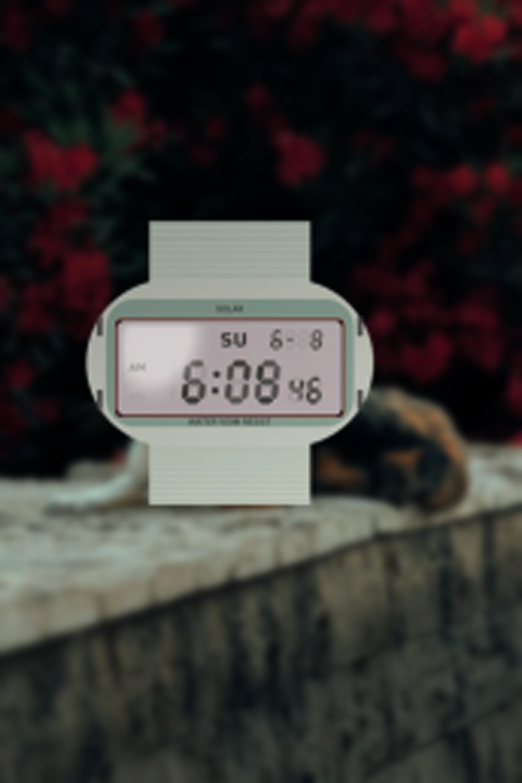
6:08:46
